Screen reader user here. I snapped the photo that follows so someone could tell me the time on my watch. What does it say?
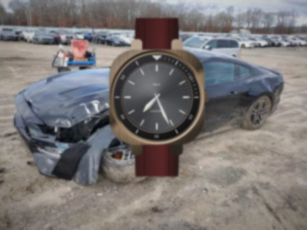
7:26
